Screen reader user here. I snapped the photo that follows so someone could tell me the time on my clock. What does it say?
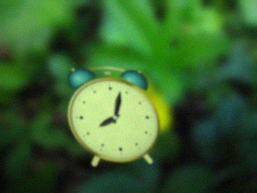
8:03
